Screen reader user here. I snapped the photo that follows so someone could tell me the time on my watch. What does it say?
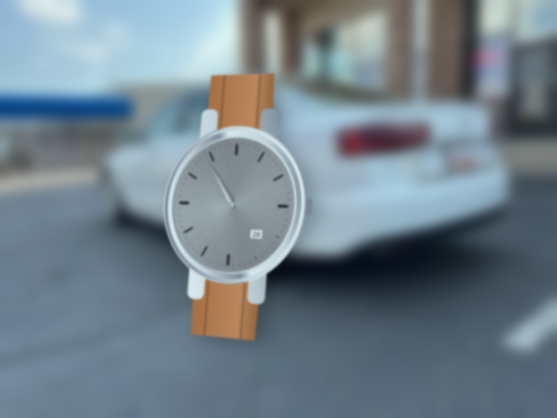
10:54
